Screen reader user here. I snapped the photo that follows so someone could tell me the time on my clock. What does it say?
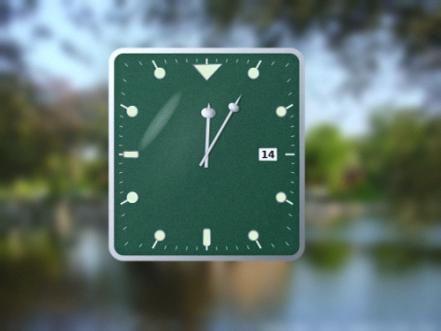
12:05
